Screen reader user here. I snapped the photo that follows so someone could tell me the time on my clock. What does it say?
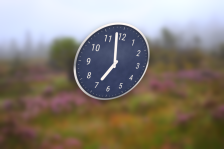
6:58
